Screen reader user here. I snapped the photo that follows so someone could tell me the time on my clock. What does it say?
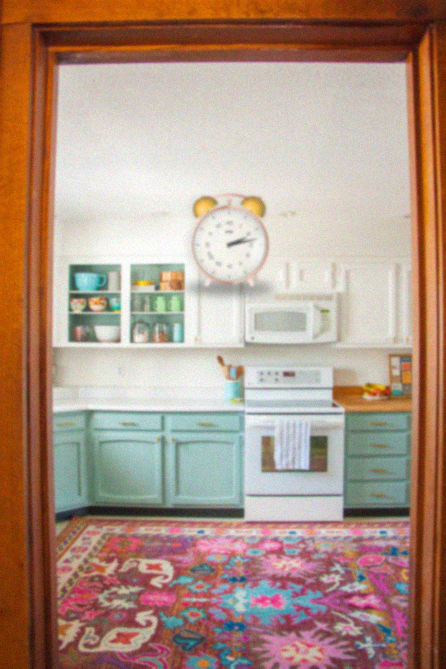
2:13
